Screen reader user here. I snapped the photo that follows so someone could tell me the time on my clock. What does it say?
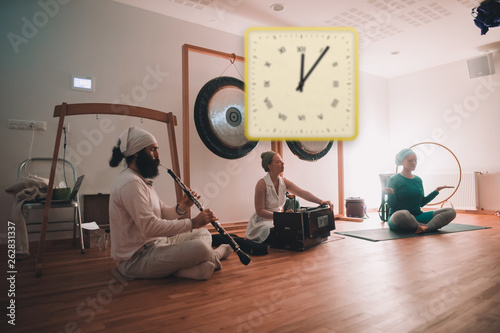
12:06
